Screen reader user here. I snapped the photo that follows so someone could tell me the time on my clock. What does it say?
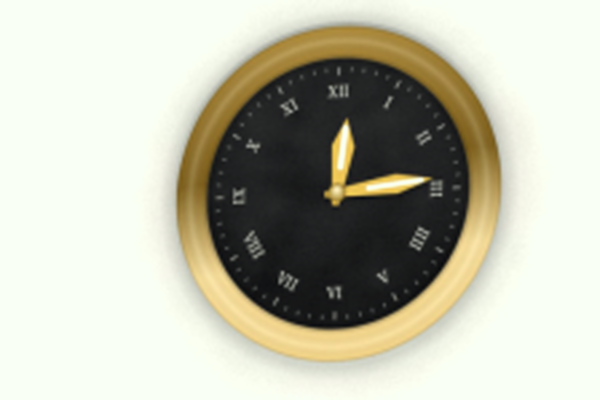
12:14
